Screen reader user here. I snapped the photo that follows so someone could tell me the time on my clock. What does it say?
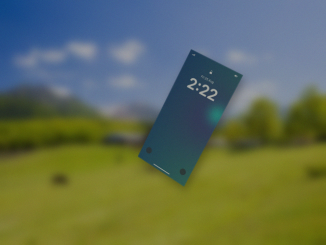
2:22
